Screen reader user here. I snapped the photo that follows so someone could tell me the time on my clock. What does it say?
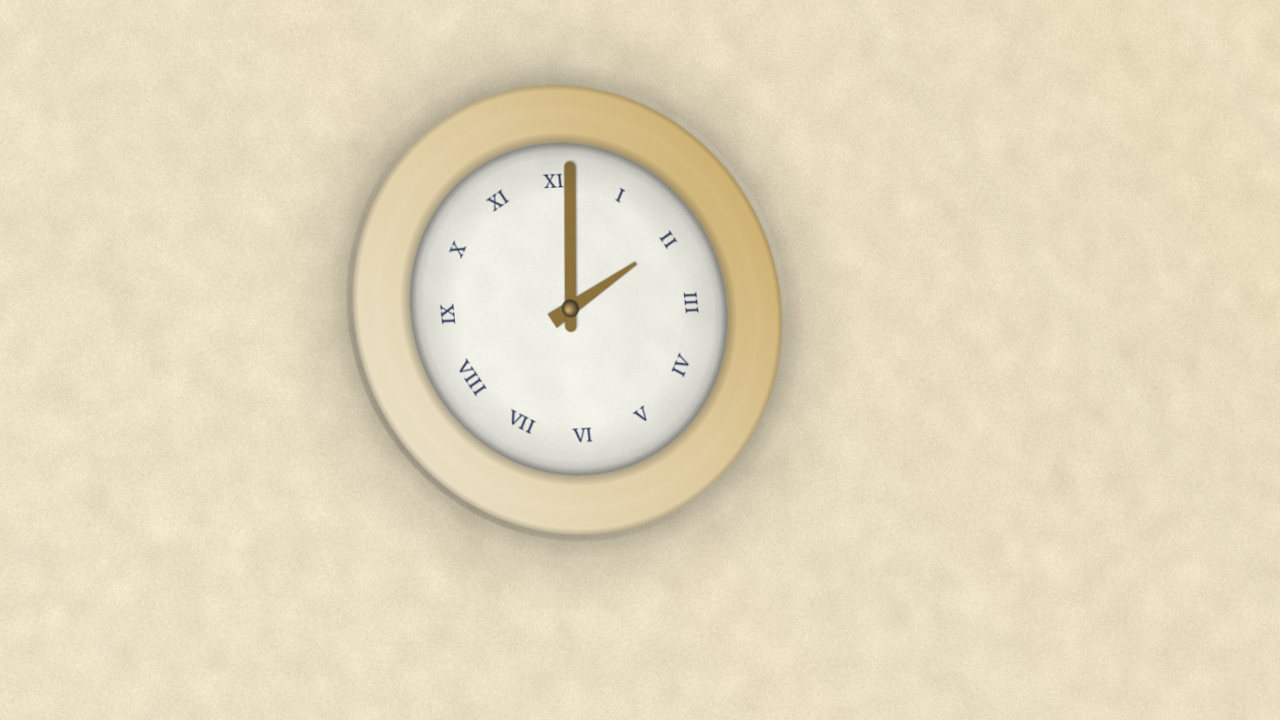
2:01
